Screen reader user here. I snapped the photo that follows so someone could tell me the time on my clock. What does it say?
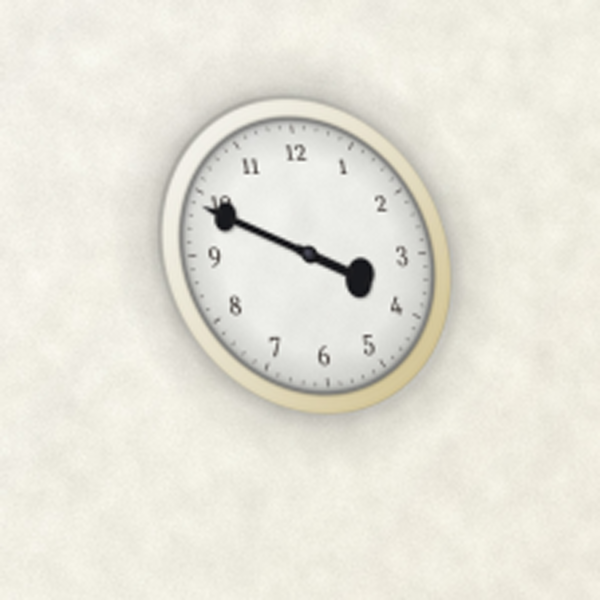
3:49
